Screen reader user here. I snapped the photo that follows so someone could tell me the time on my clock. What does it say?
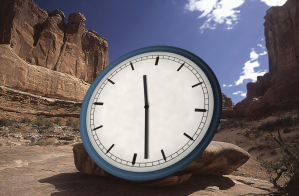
11:28
